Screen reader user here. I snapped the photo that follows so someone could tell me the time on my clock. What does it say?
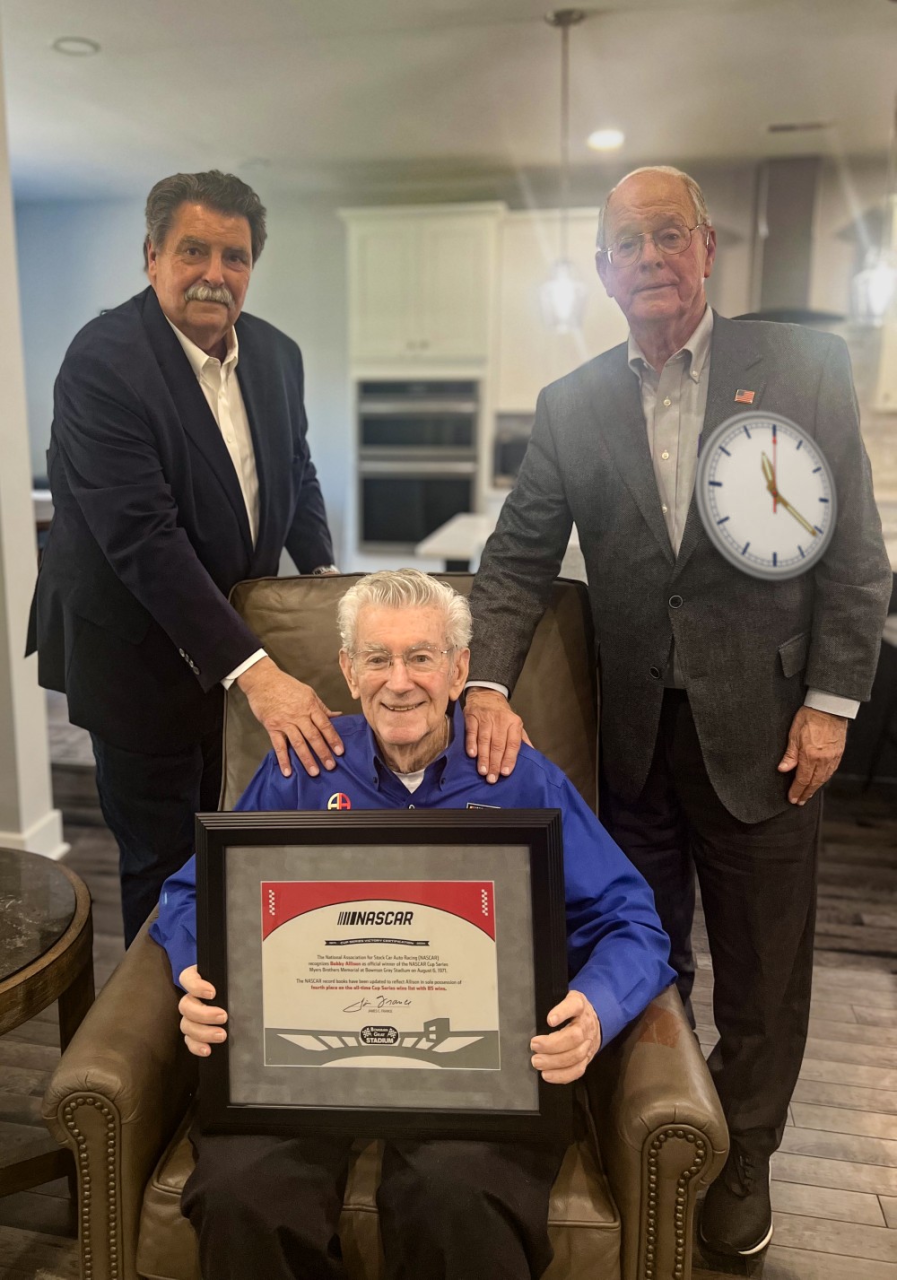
11:21:00
